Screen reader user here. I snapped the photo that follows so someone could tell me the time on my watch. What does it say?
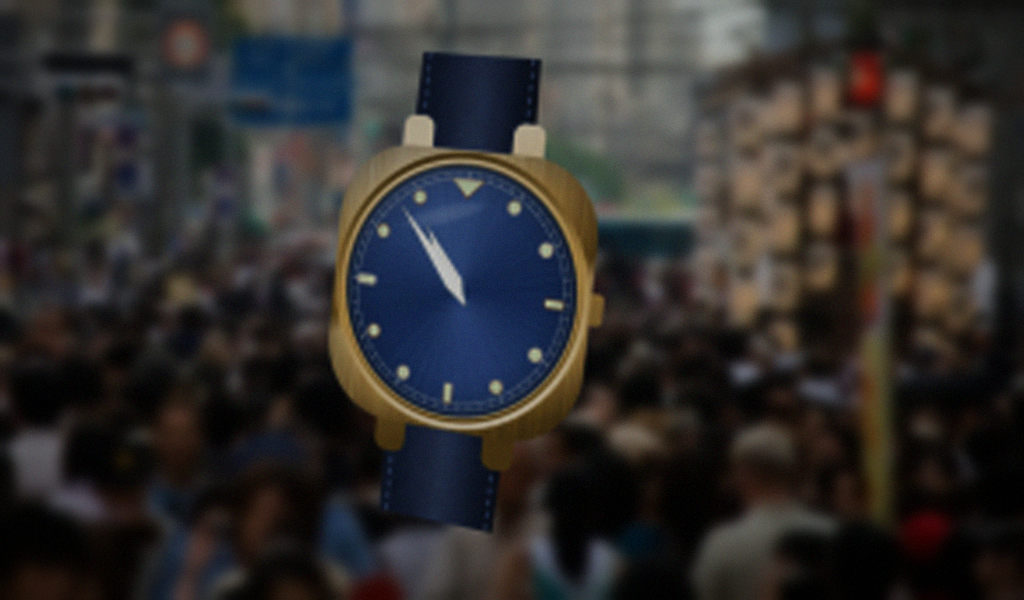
10:53
